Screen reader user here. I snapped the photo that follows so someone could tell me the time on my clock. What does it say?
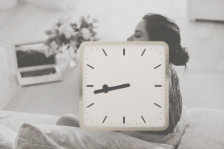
8:43
